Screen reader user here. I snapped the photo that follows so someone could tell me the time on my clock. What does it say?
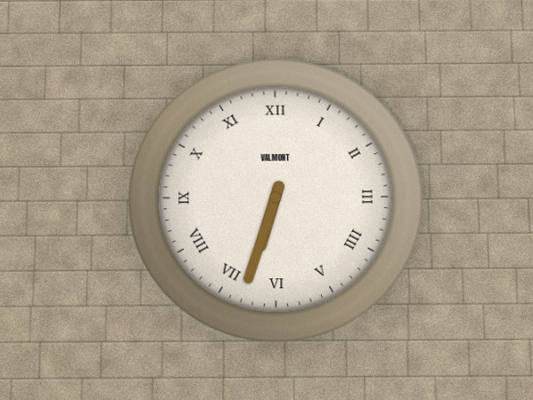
6:33
